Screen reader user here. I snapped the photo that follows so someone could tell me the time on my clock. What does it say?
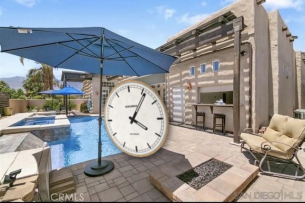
4:06
